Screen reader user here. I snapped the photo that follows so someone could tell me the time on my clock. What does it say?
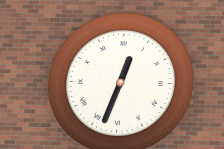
12:33
